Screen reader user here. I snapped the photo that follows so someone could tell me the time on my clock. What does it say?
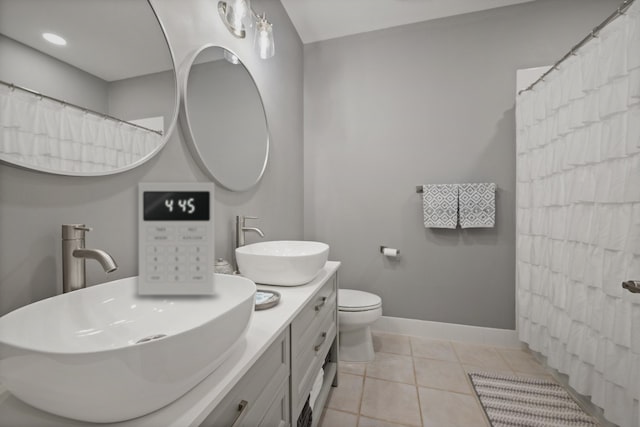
4:45
